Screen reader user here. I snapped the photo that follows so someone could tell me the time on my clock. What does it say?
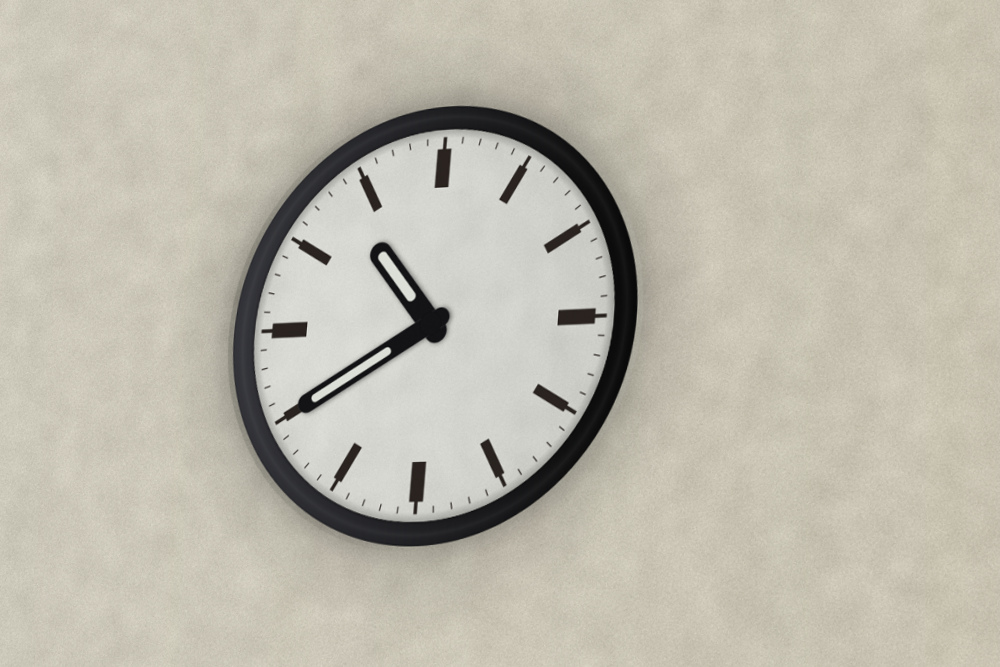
10:40
